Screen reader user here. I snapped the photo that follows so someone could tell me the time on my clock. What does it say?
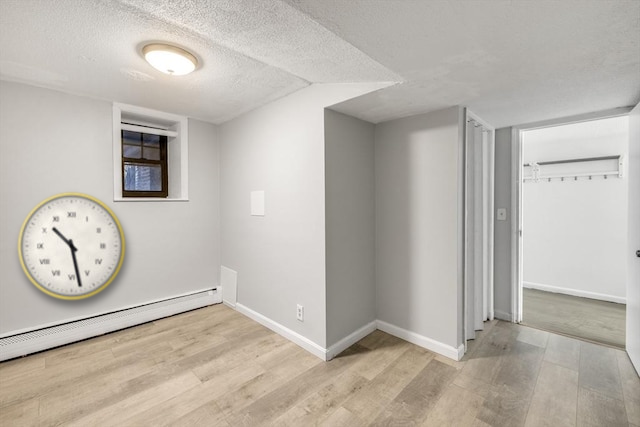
10:28
